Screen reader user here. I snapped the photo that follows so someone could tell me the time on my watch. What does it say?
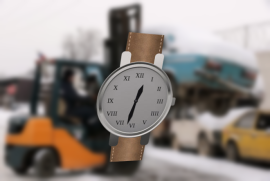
12:32
